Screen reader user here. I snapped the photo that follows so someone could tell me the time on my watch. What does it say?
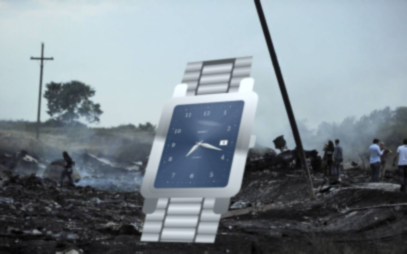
7:18
